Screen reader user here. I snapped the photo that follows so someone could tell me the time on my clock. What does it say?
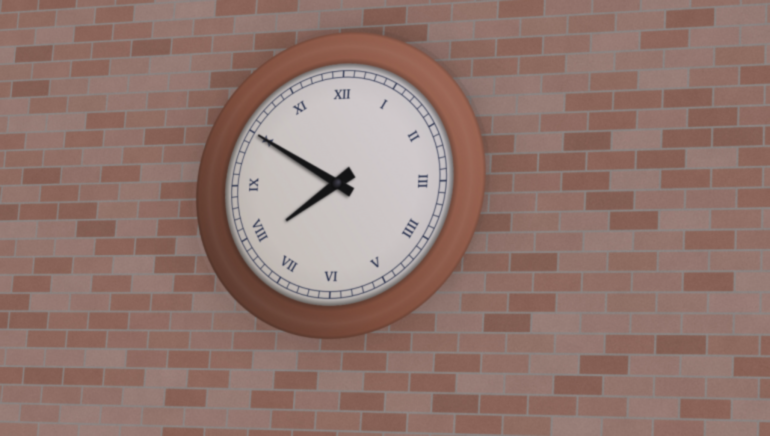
7:50
